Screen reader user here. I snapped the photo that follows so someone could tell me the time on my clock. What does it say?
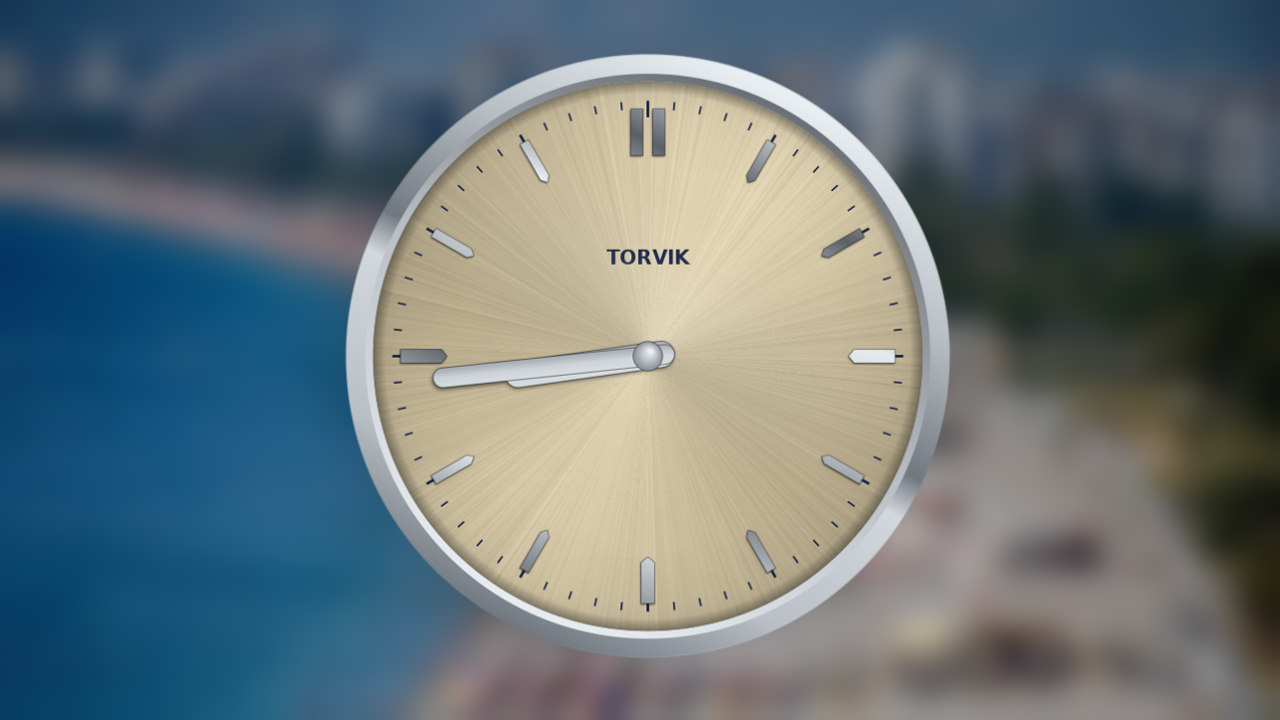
8:44
